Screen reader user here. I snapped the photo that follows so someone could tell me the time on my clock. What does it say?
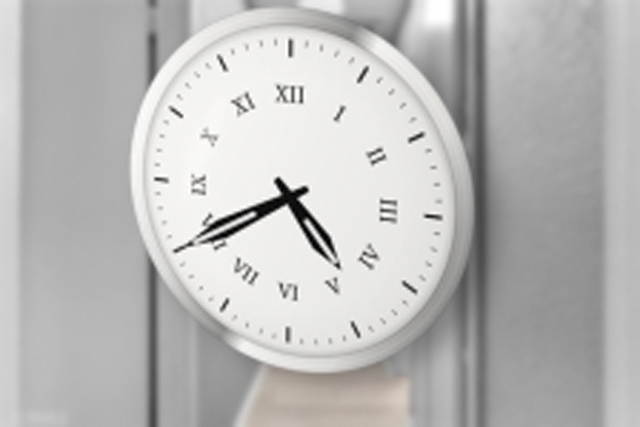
4:40
